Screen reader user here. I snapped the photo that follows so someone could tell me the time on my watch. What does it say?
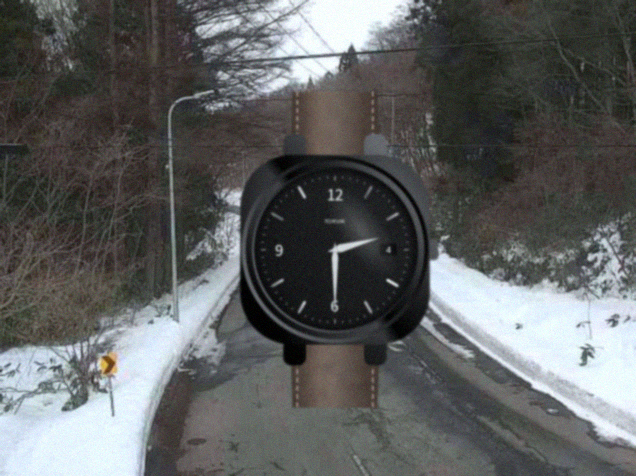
2:30
